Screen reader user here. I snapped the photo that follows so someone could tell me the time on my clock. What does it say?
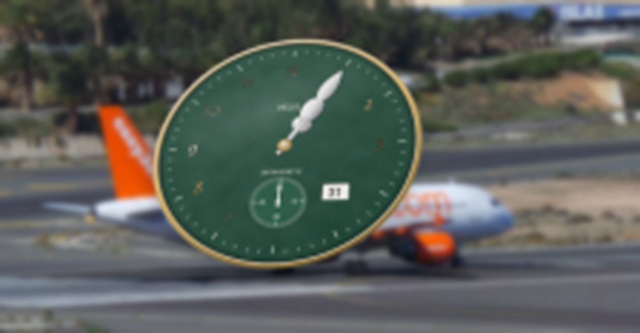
1:05
